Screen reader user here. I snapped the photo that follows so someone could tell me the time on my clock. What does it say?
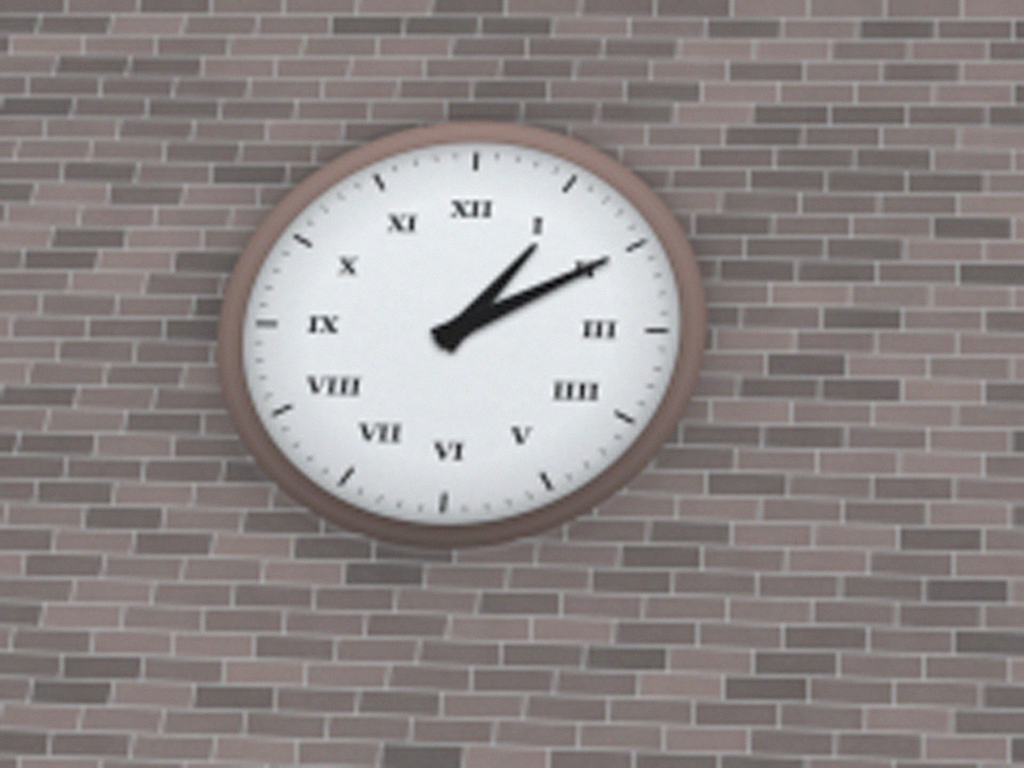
1:10
